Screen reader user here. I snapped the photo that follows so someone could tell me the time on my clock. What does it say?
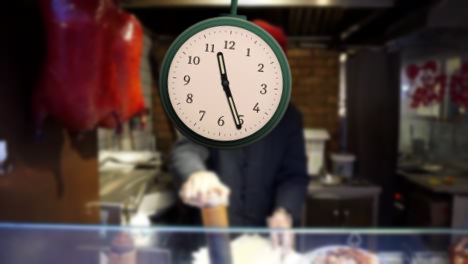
11:26
